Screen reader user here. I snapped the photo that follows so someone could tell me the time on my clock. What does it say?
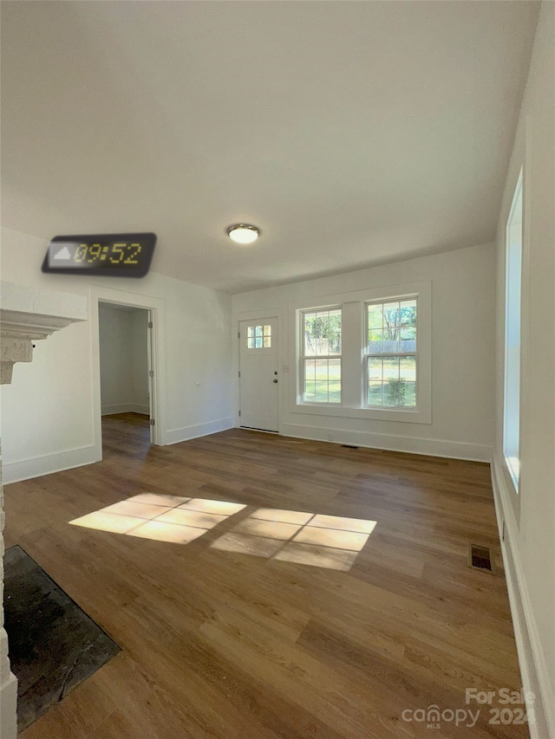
9:52
